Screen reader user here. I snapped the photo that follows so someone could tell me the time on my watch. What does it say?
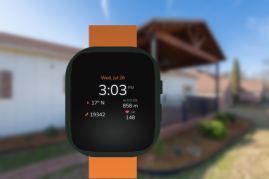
3:03
